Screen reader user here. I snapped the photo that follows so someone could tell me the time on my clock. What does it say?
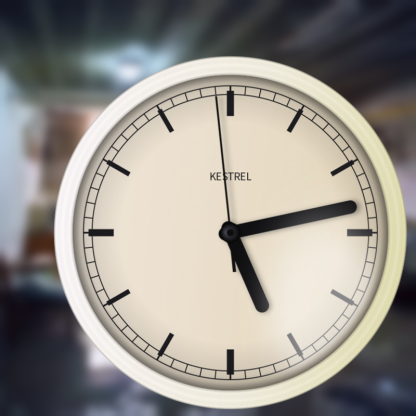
5:12:59
